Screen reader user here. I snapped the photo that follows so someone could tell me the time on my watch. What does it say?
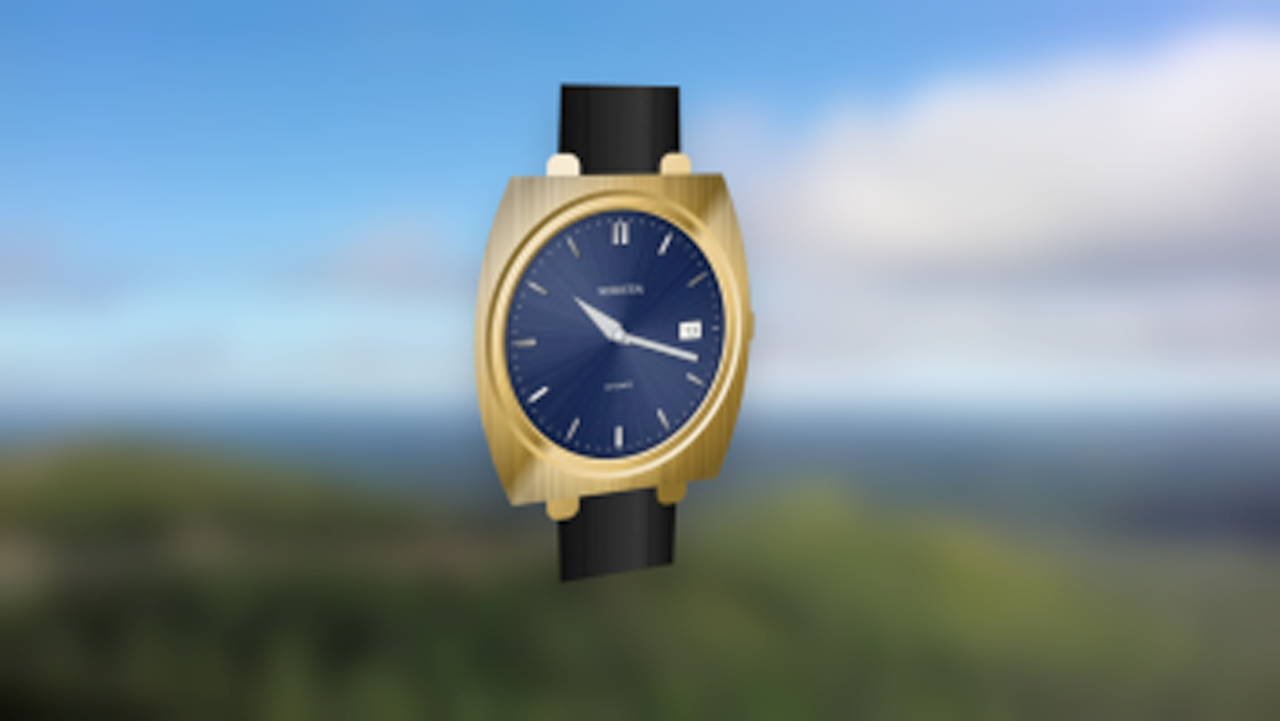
10:18
